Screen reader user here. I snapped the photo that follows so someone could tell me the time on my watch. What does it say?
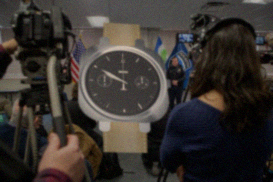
9:50
